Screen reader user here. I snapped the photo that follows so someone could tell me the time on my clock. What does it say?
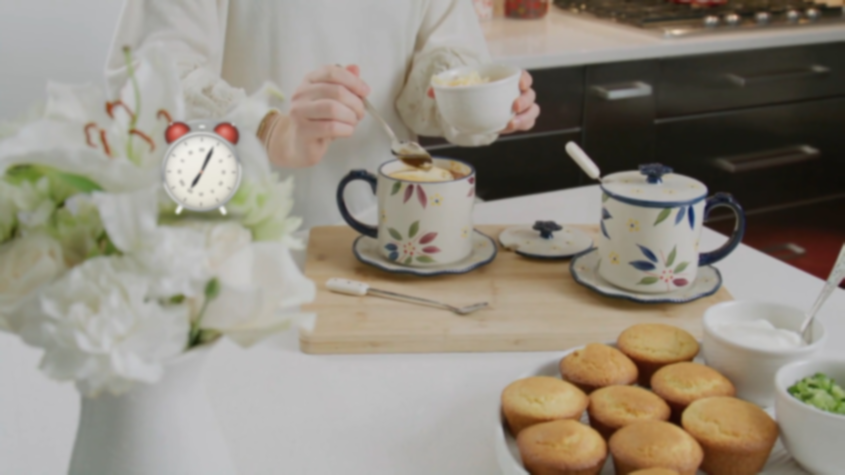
7:04
